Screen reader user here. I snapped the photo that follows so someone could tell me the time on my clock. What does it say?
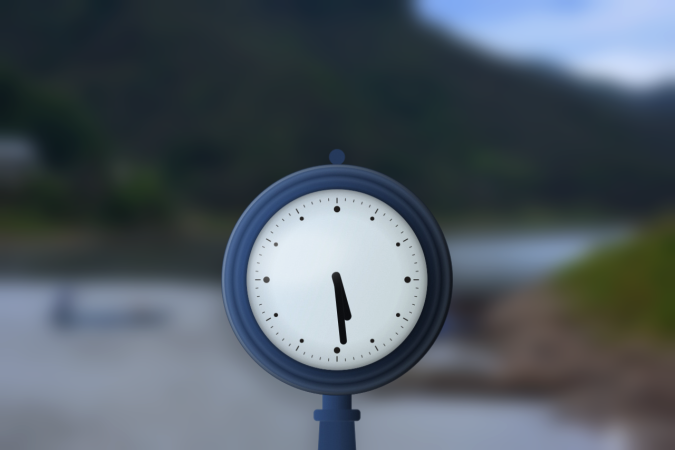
5:29
